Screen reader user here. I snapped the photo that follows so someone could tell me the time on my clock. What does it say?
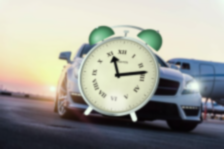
11:13
